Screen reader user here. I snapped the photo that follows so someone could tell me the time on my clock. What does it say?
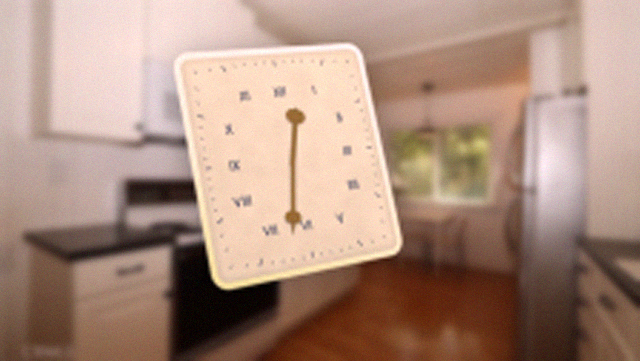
12:32
